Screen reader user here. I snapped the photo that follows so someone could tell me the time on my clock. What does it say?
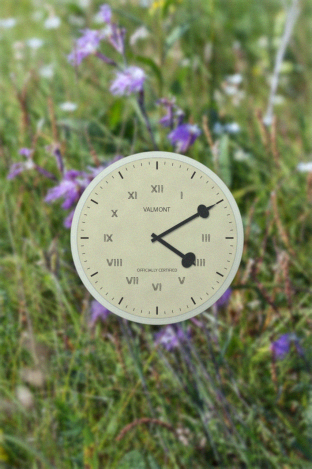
4:10
